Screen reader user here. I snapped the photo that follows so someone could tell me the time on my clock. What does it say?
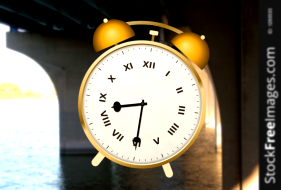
8:30
